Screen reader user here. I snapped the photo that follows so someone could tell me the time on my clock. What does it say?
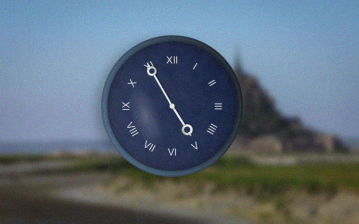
4:55
